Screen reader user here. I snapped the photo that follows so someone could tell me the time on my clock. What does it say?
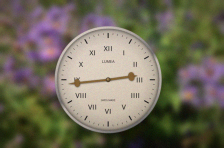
2:44
